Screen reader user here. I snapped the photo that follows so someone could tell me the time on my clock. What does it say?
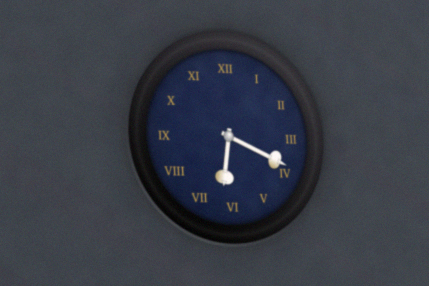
6:19
